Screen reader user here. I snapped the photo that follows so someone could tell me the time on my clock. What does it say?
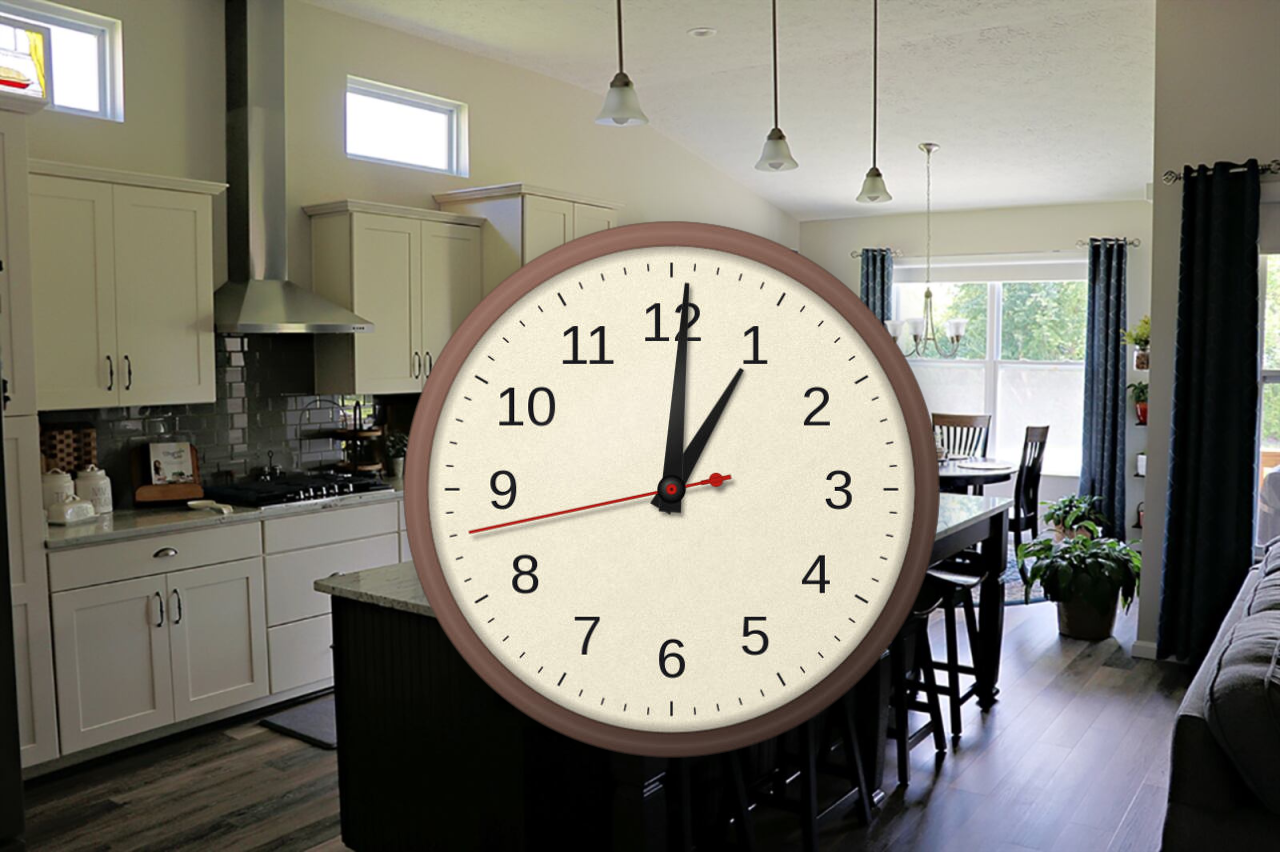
1:00:43
